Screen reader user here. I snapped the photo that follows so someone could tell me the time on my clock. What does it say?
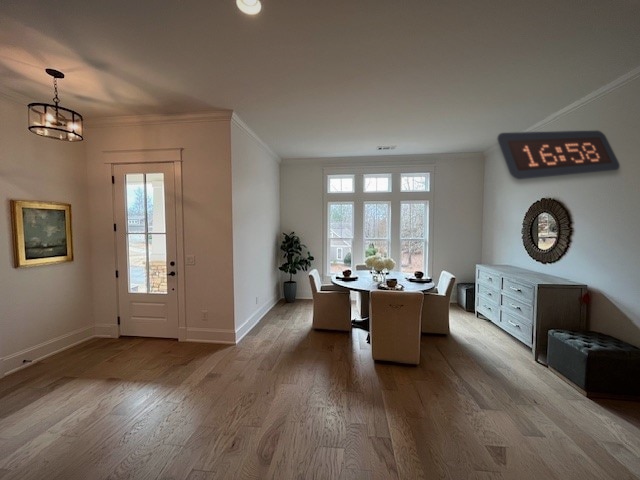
16:58
